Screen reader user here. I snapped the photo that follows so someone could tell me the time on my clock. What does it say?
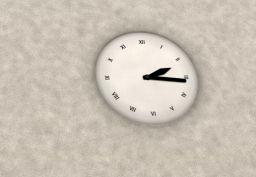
2:16
